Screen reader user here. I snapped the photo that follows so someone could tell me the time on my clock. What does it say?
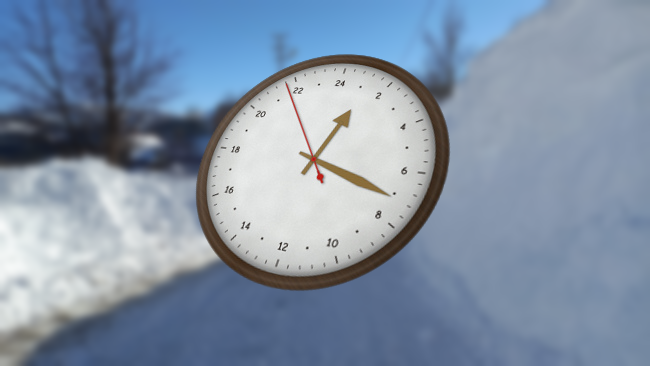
1:17:54
